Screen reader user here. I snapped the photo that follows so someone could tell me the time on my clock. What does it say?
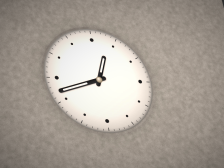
12:42
